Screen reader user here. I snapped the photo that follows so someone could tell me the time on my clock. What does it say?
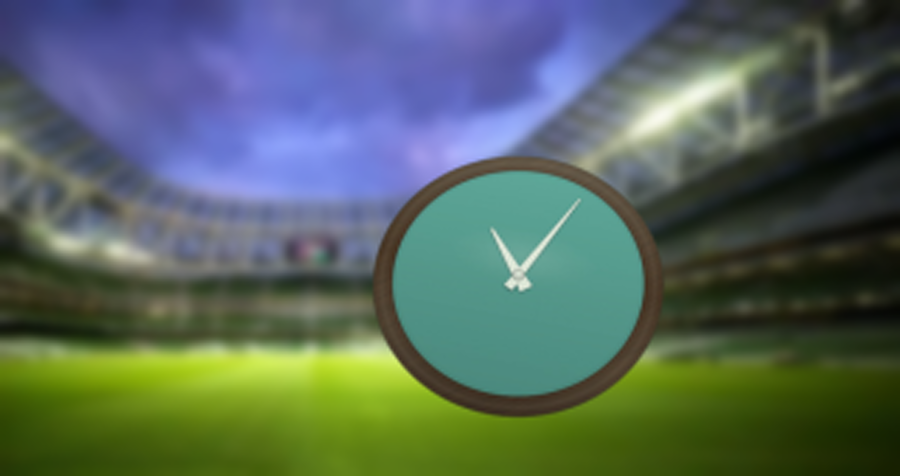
11:06
